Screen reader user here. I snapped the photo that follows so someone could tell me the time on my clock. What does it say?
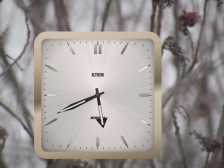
5:41
